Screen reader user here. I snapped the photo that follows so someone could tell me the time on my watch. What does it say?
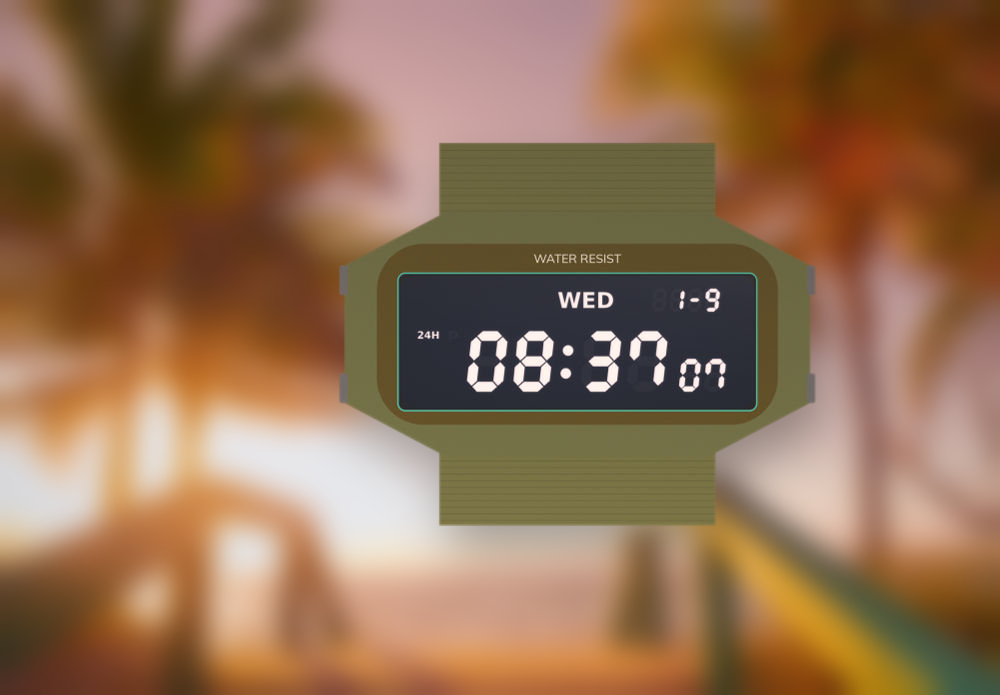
8:37:07
